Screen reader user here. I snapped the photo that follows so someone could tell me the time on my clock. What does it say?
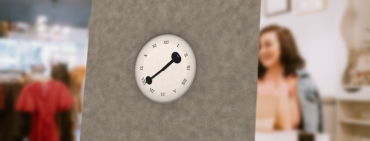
1:39
